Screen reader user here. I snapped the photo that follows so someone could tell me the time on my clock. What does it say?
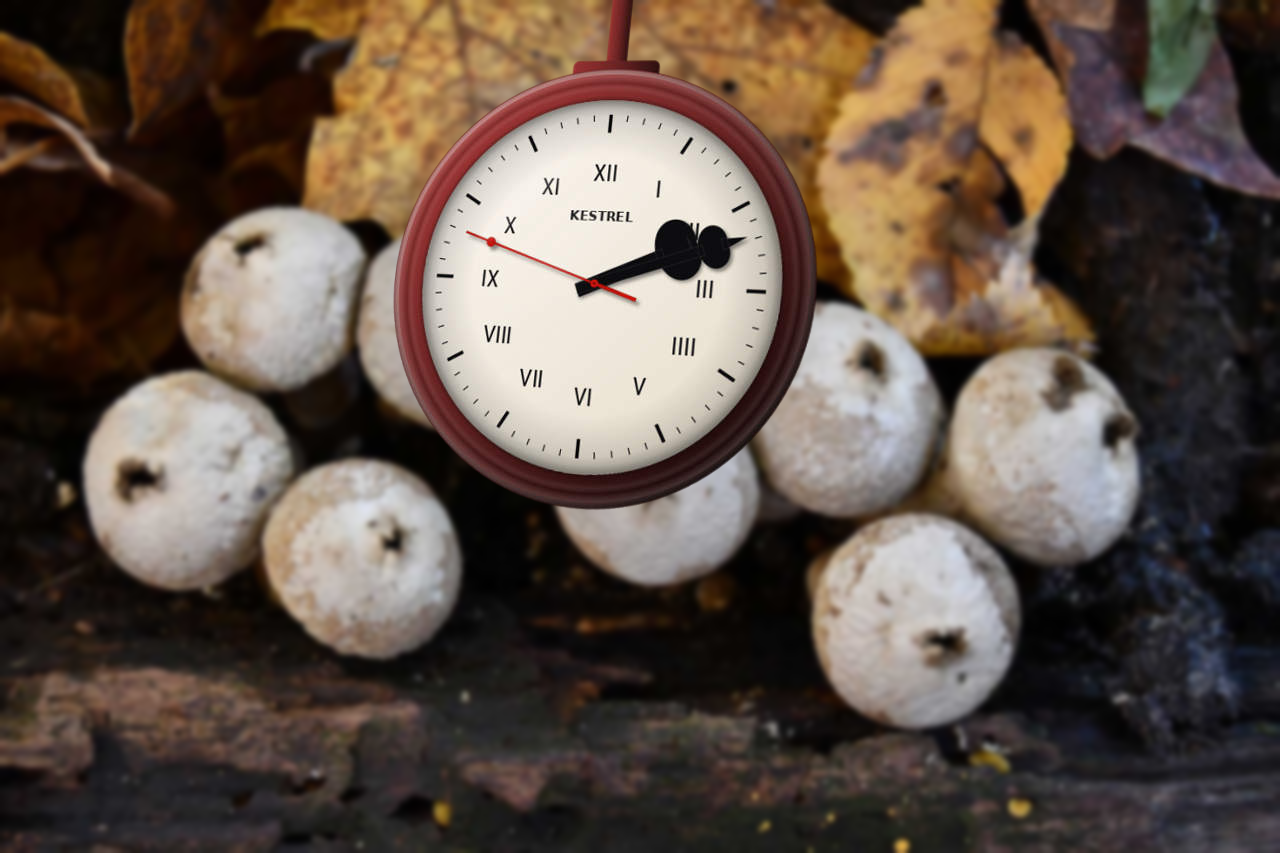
2:11:48
